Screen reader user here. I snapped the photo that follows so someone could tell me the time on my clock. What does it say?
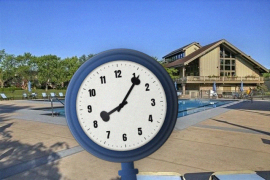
8:06
